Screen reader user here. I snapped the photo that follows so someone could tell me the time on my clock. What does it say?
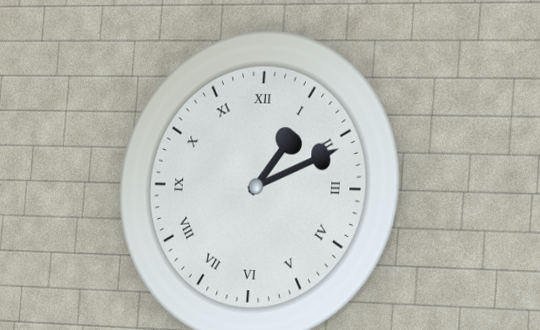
1:11
